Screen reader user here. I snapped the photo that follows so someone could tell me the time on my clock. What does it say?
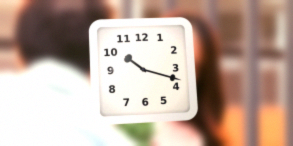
10:18
